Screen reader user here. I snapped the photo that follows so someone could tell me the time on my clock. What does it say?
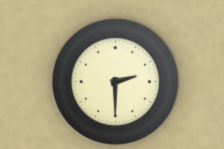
2:30
